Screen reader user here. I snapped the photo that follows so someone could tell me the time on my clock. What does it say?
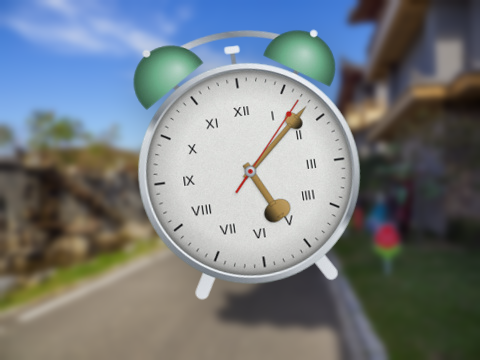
5:08:07
